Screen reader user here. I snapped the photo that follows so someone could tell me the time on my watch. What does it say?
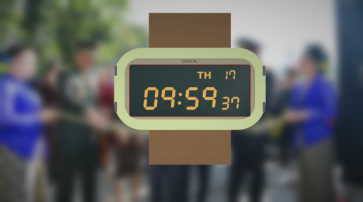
9:59:37
